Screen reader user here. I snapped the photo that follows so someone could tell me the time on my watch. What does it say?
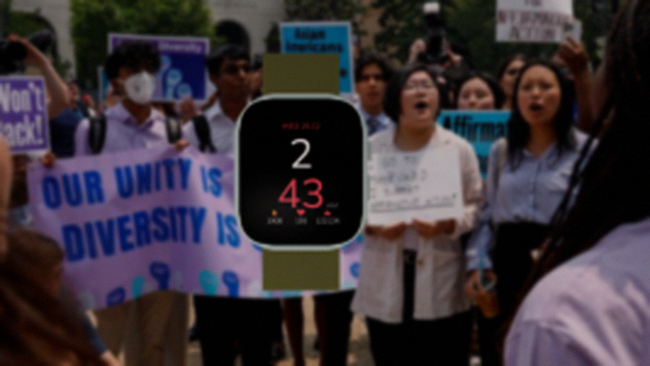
2:43
